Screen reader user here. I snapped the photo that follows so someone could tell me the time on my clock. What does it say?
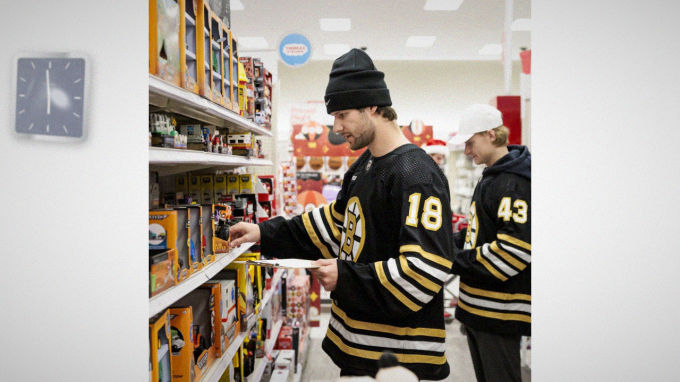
5:59
